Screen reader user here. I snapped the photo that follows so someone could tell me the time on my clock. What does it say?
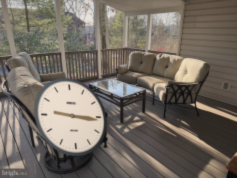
9:16
